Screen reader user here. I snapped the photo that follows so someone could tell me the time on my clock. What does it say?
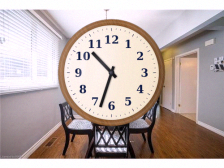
10:33
